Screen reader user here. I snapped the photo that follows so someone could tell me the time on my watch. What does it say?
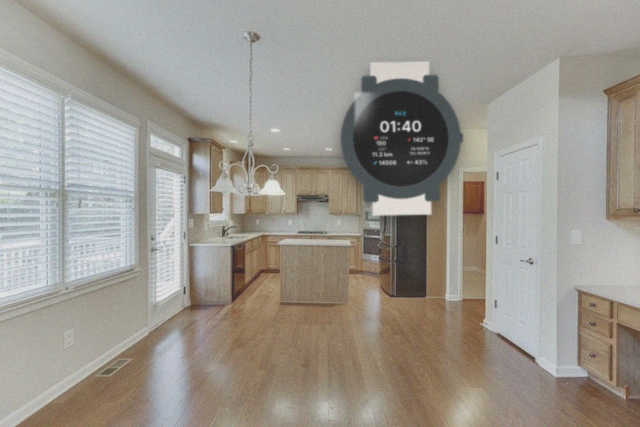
1:40
